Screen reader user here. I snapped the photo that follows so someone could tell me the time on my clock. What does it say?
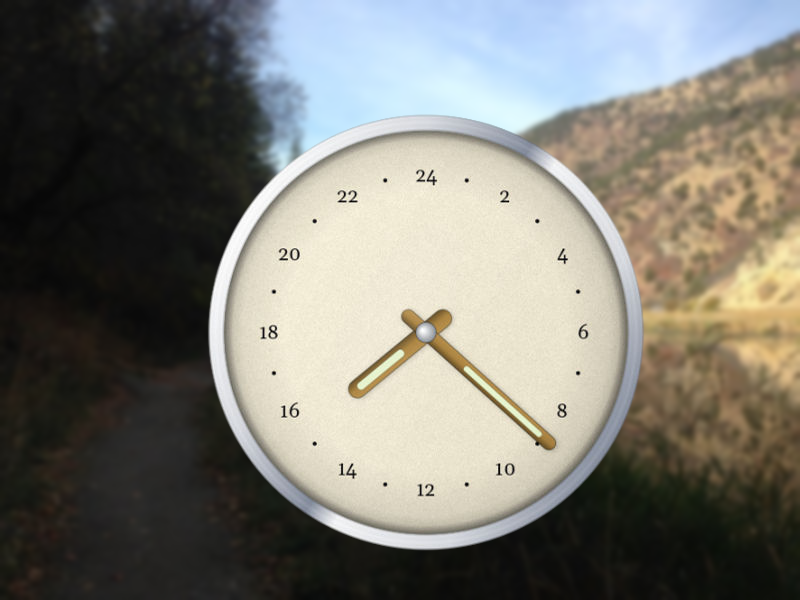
15:22
